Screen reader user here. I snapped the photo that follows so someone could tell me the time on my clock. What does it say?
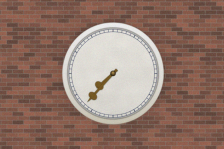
7:37
